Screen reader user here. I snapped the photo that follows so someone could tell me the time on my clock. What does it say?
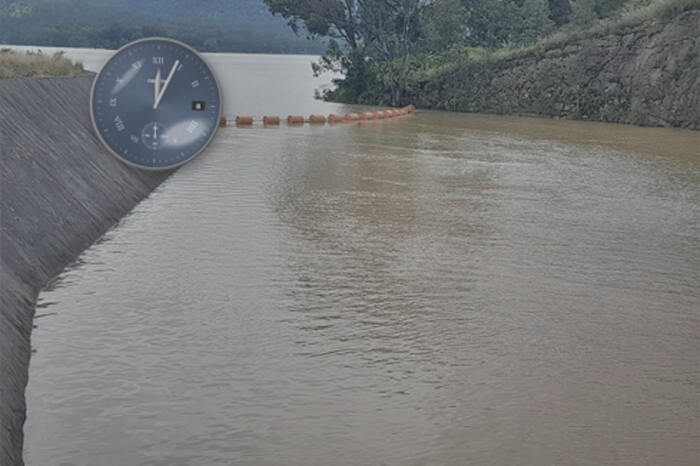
12:04
